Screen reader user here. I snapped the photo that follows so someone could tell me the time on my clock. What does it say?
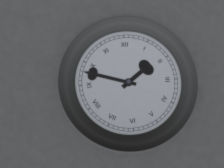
1:48
